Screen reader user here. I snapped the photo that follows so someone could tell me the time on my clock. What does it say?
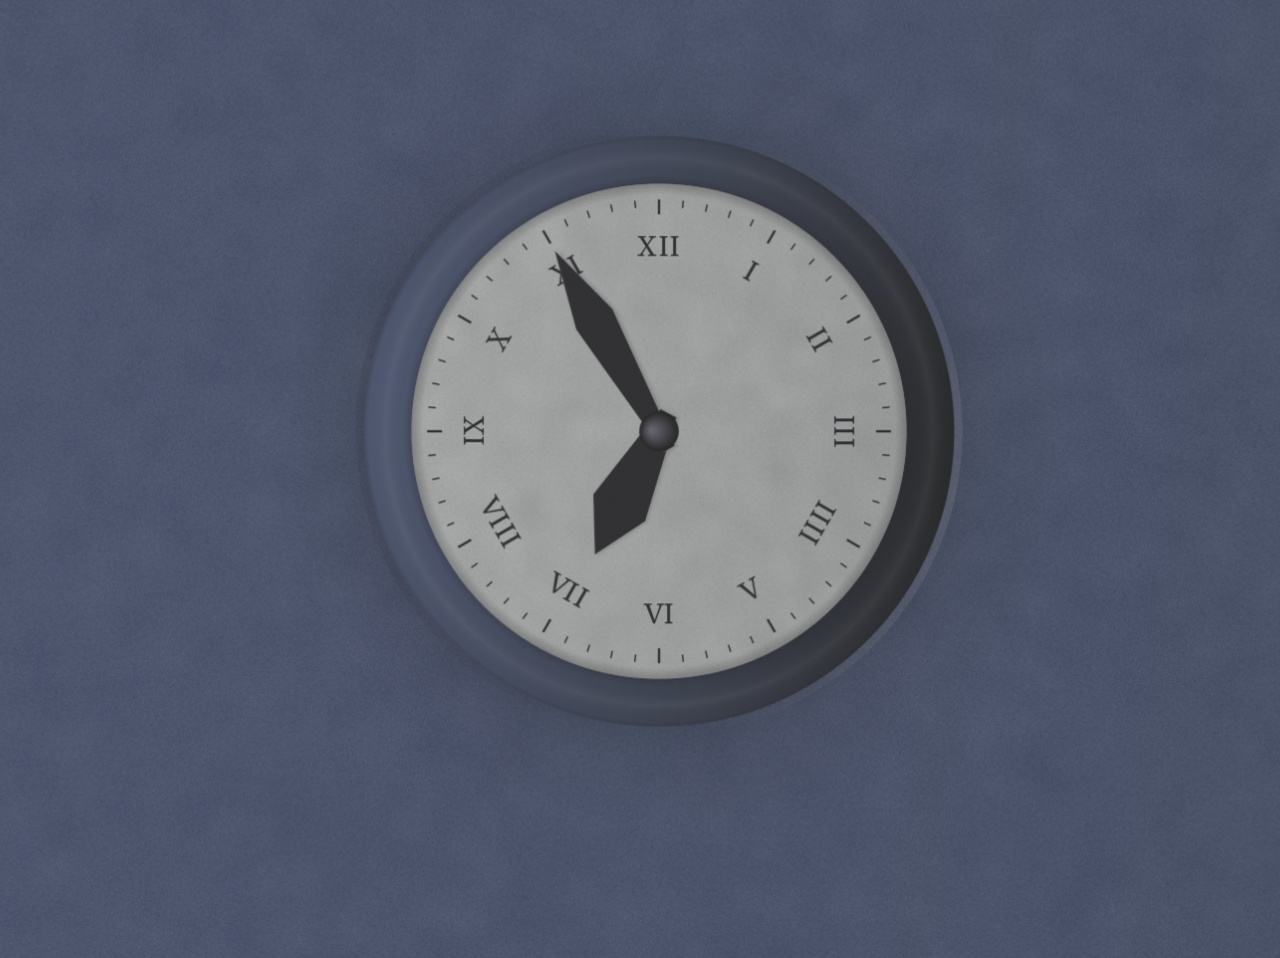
6:55
